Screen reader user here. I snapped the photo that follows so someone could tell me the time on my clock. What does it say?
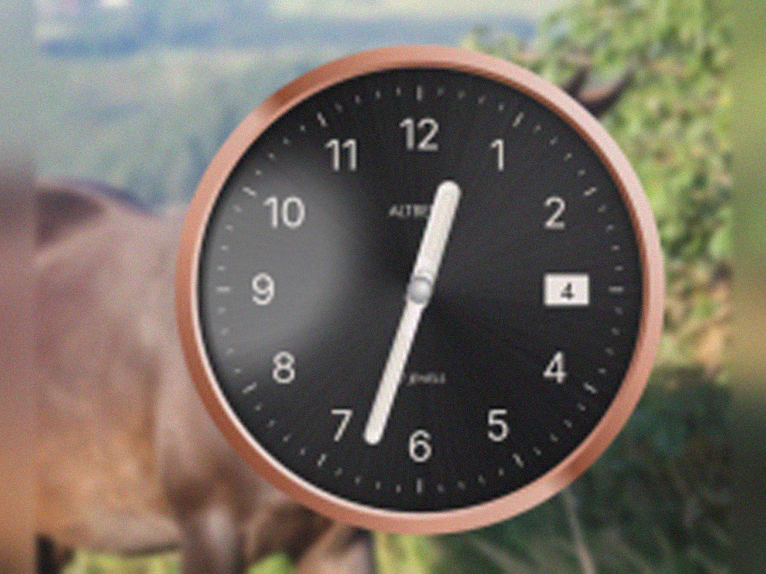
12:33
